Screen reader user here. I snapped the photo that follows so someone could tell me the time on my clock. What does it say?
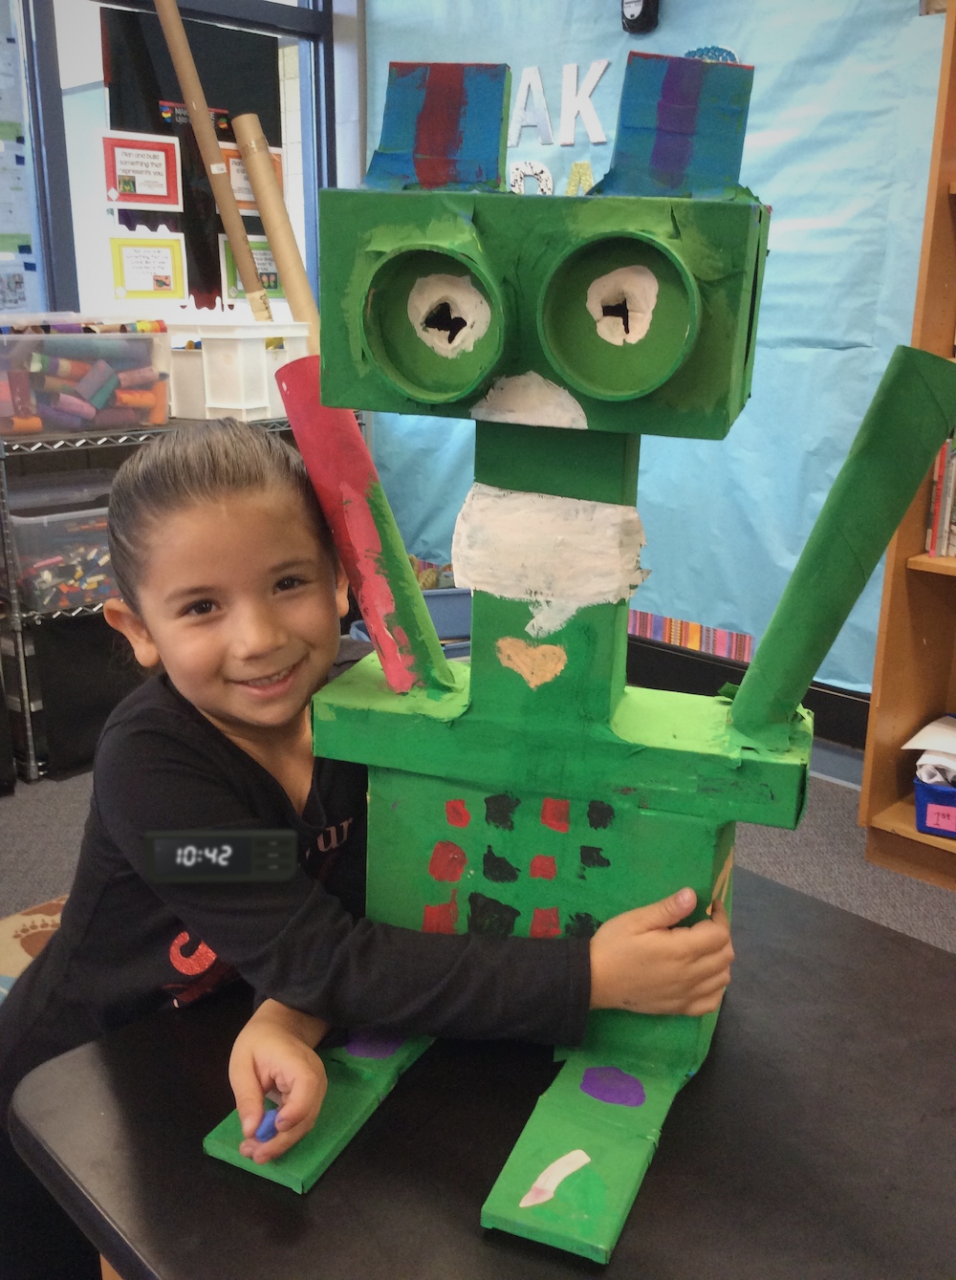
10:42
